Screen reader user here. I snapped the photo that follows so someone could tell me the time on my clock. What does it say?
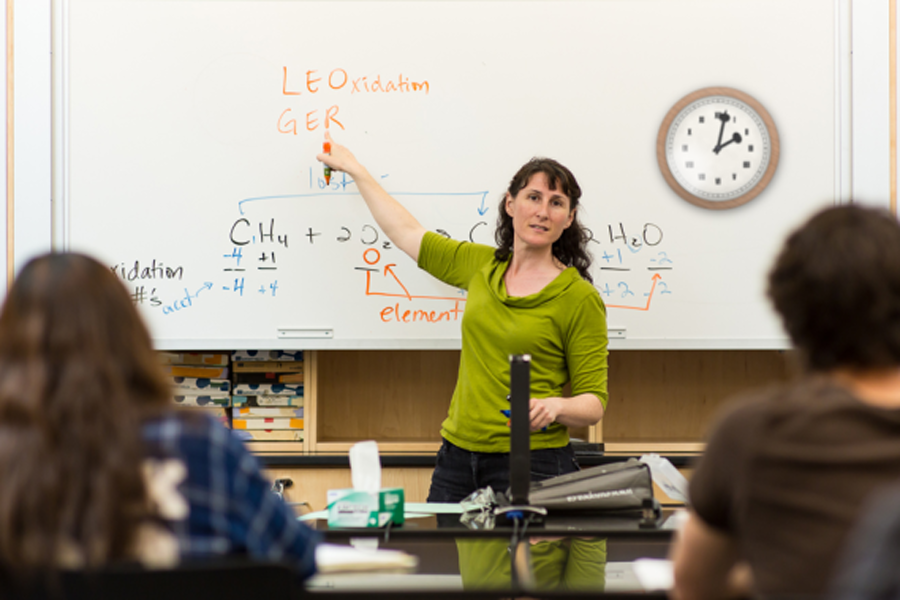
2:02
